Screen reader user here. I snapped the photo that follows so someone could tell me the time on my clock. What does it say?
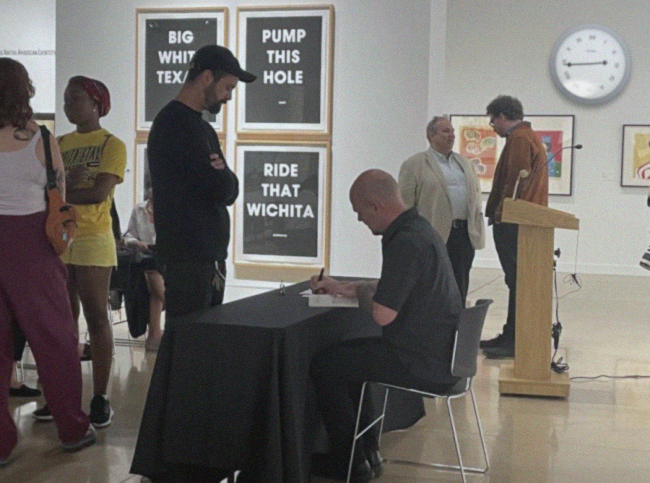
2:44
